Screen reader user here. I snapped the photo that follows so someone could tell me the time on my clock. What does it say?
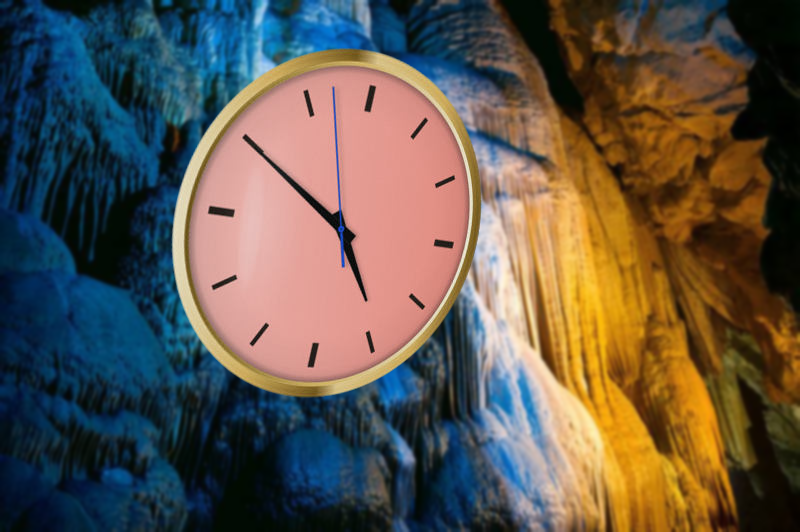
4:49:57
